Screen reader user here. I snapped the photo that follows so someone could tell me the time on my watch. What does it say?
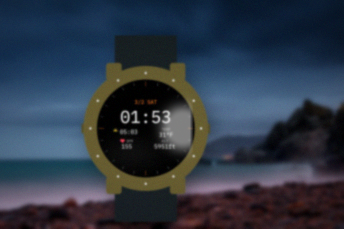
1:53
